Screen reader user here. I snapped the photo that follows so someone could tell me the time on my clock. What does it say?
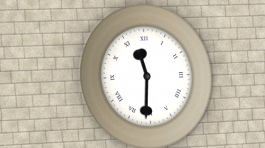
11:31
